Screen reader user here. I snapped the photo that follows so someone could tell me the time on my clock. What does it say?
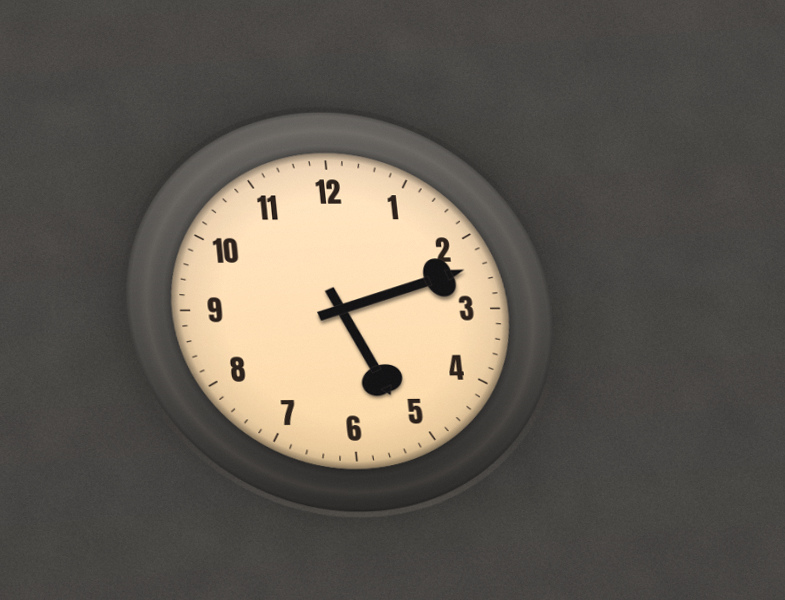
5:12
